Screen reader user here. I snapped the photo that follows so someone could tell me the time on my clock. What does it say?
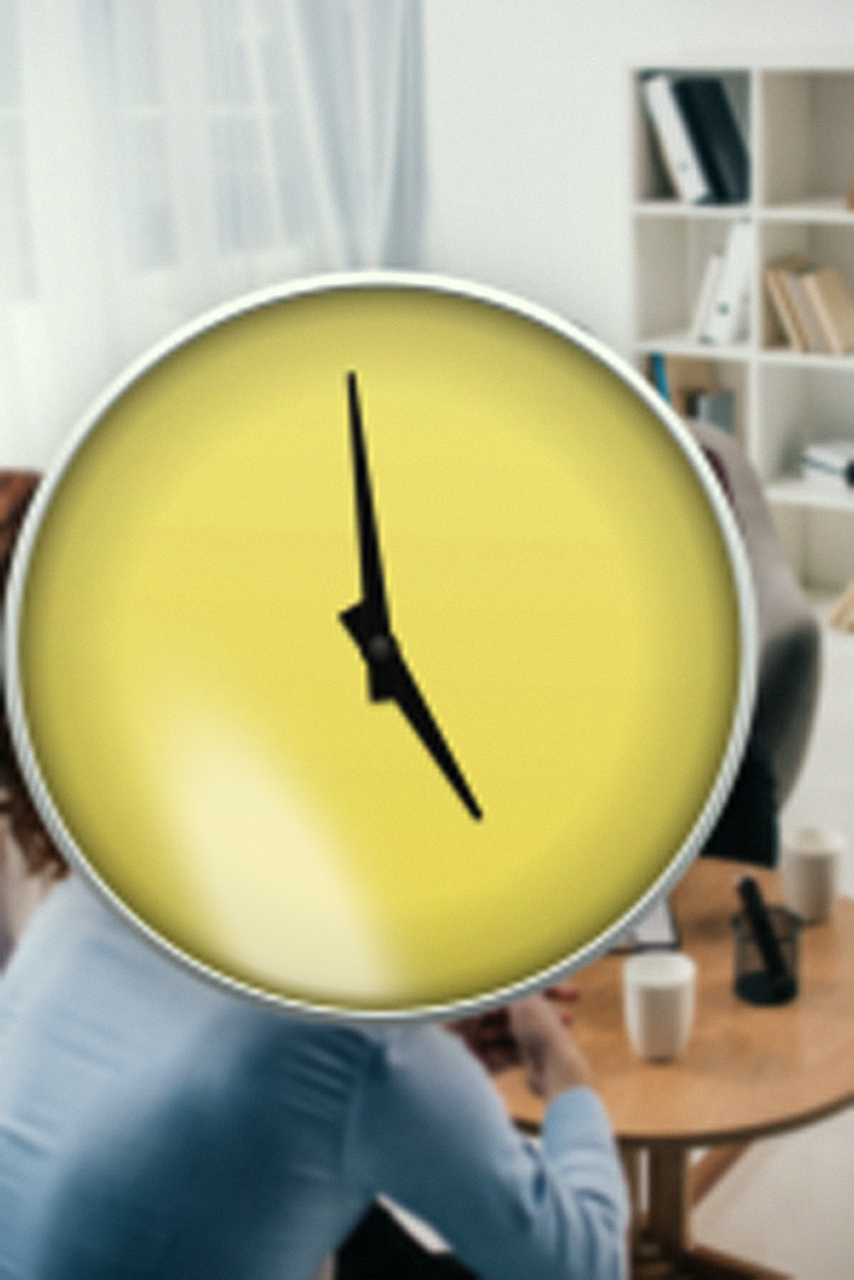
4:59
